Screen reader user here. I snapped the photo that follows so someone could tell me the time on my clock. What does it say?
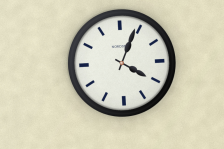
4:04
